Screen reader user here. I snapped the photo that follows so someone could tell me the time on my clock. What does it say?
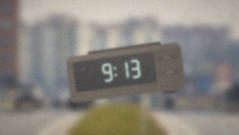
9:13
